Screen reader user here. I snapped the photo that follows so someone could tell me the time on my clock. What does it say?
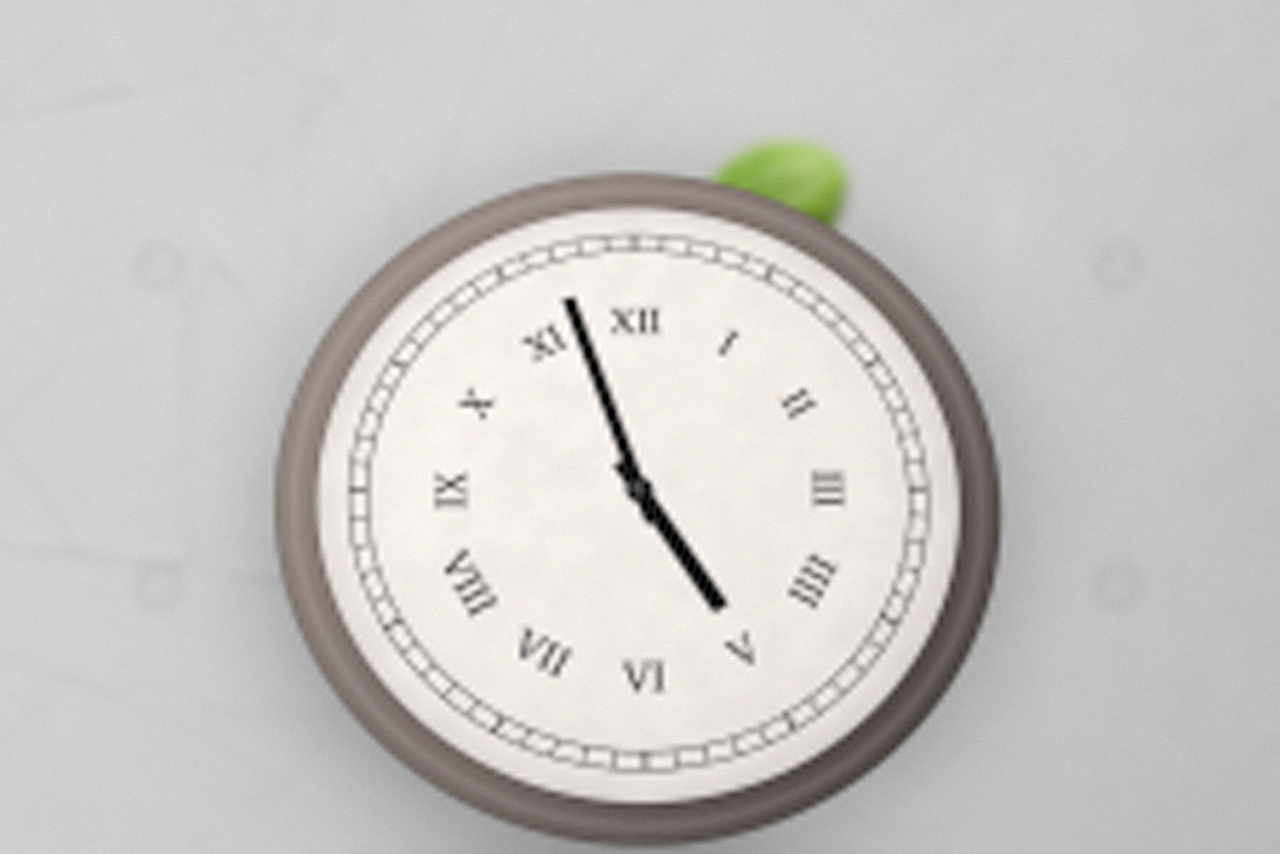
4:57
